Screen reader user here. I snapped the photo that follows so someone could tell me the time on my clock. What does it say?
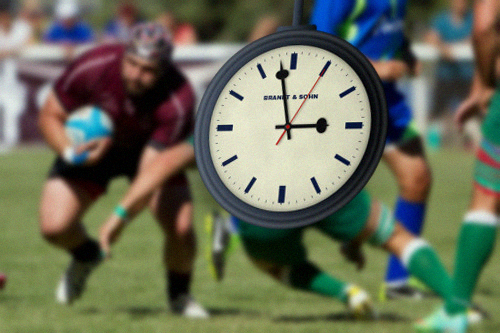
2:58:05
